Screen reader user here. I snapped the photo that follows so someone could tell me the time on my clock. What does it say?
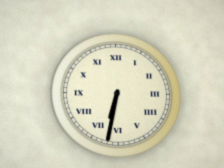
6:32
